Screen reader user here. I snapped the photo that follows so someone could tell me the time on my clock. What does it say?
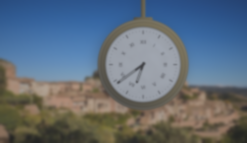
6:39
